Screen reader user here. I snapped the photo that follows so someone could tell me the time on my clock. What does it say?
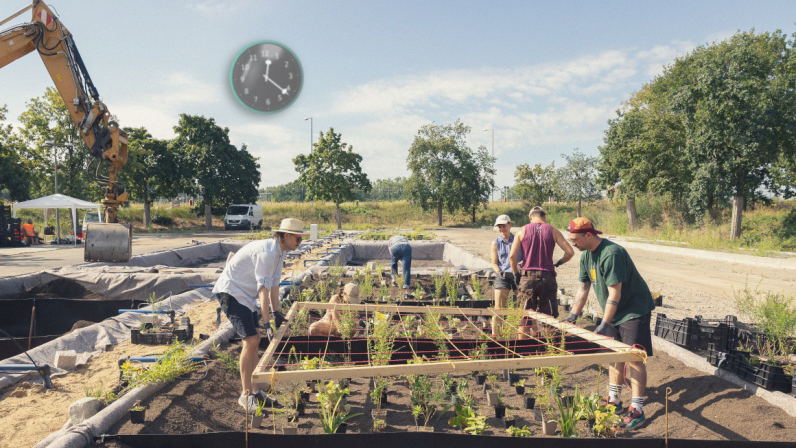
12:22
